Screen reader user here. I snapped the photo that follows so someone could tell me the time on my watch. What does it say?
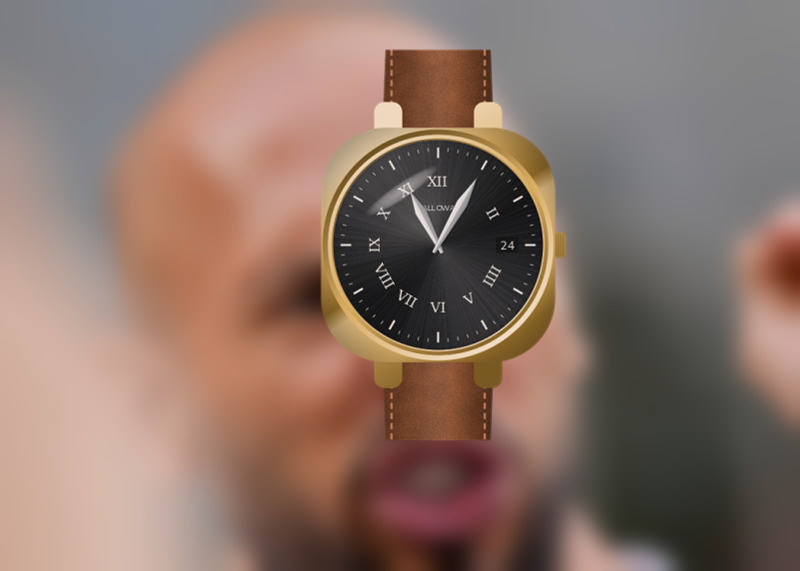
11:05
